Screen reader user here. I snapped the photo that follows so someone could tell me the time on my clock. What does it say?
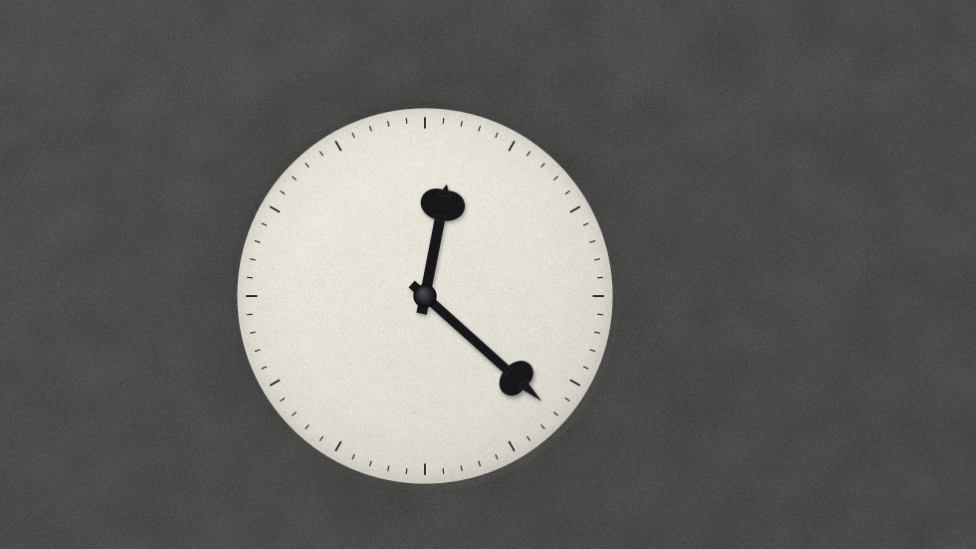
12:22
